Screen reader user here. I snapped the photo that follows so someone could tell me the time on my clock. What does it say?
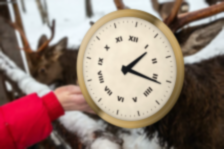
1:16
